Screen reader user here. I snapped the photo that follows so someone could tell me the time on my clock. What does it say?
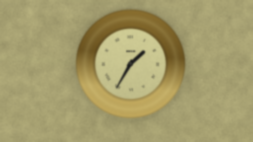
1:35
